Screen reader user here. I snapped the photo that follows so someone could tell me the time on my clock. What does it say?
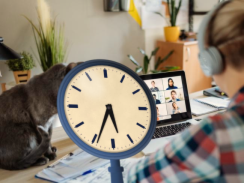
5:34
